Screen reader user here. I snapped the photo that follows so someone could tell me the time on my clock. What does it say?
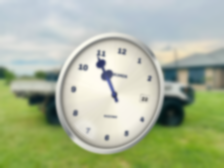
10:54
